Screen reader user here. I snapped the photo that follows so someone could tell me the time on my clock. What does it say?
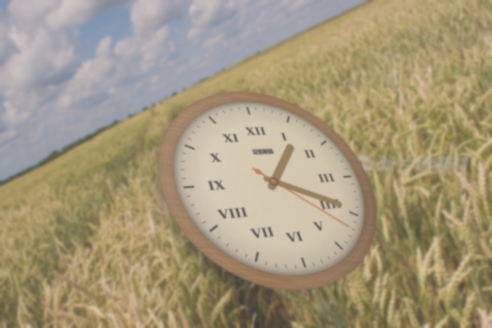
1:19:22
